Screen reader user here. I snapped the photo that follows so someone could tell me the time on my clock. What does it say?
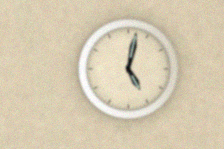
5:02
